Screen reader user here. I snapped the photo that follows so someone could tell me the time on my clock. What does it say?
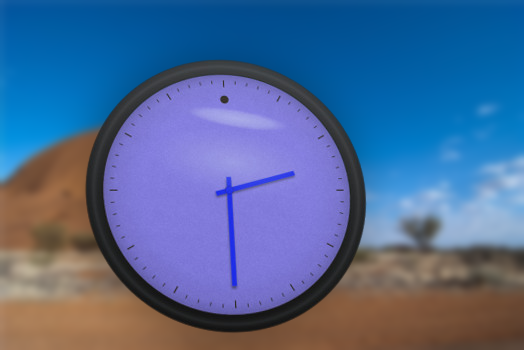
2:30
